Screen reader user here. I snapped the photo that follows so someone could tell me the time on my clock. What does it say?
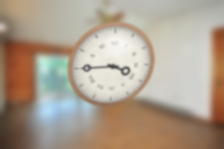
3:45
